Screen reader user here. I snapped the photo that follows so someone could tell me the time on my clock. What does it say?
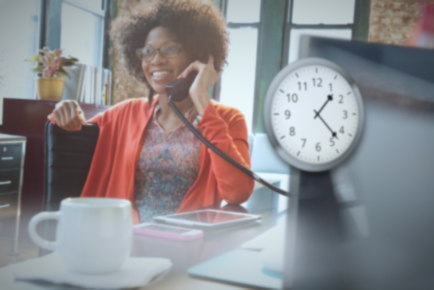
1:23
